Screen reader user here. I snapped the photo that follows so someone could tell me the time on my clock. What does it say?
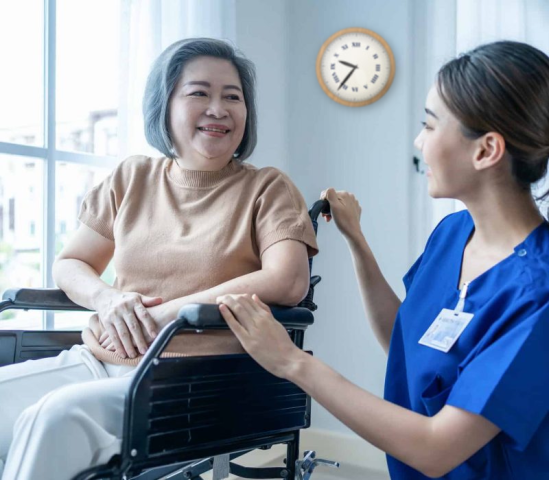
9:36
